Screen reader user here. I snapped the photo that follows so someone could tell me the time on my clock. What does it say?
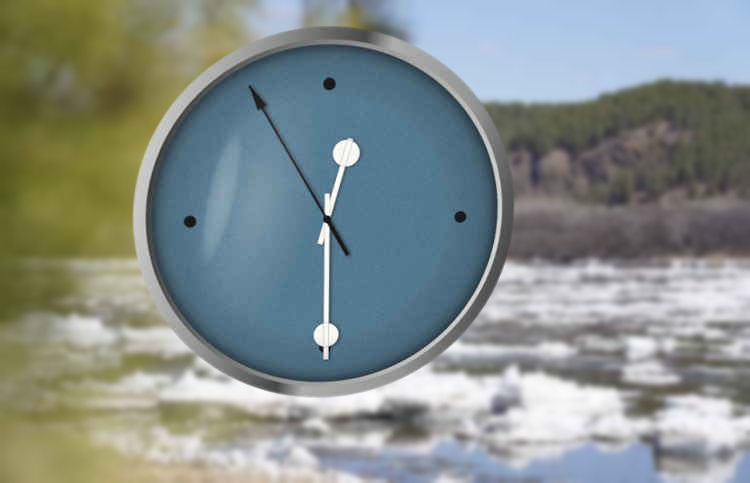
12:29:55
